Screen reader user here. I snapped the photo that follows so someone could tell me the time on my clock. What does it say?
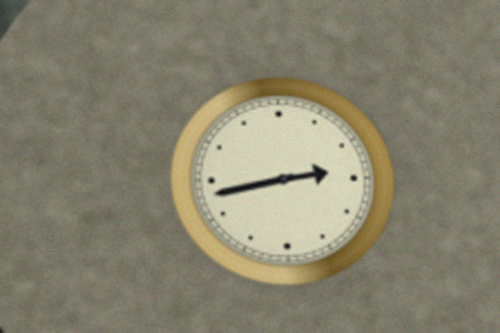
2:43
